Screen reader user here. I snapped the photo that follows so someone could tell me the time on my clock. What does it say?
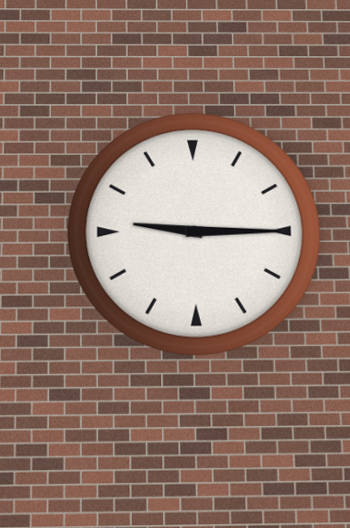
9:15
